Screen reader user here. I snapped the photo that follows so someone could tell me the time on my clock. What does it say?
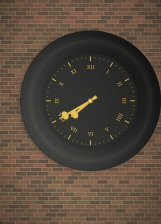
7:40
